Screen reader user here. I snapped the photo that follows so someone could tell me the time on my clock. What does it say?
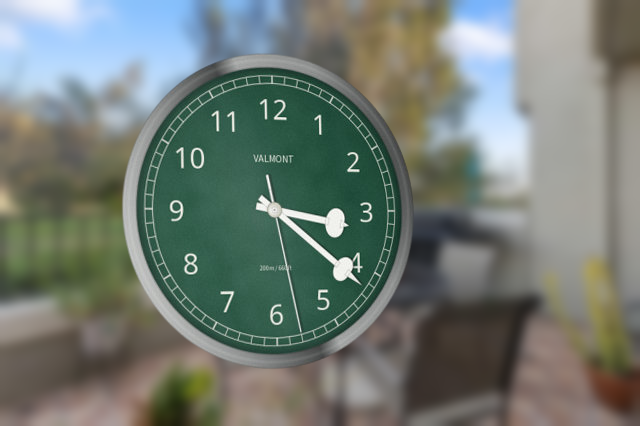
3:21:28
